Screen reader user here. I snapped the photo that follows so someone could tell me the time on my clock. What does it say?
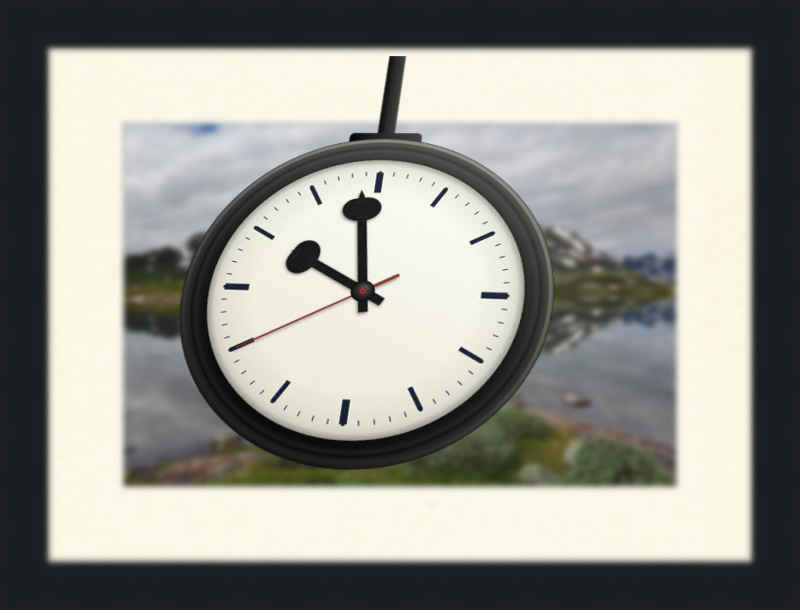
9:58:40
